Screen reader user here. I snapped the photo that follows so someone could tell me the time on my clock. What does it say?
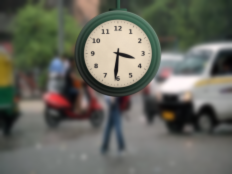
3:31
